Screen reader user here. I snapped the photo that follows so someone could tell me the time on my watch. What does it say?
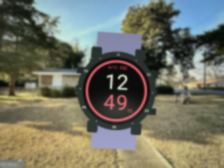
12:49
